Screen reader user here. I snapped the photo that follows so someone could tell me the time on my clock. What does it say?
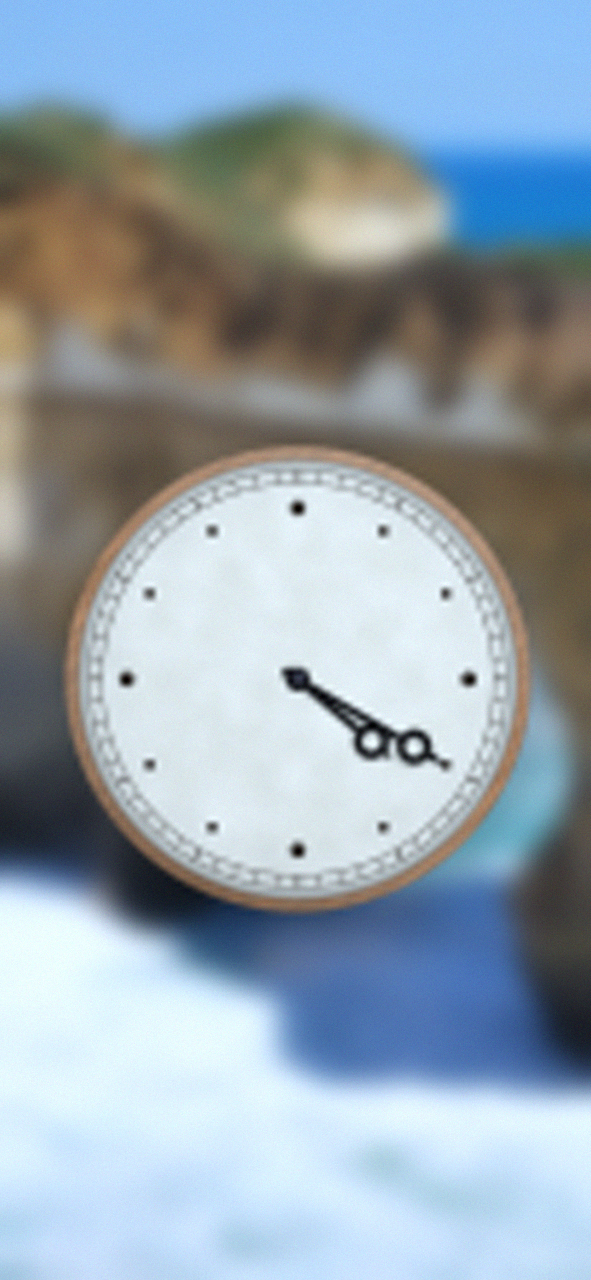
4:20
